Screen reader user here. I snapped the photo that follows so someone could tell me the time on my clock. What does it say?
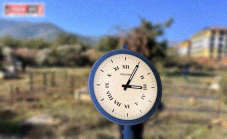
3:05
